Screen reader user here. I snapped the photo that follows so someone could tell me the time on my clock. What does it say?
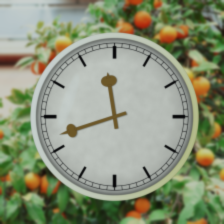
11:42
